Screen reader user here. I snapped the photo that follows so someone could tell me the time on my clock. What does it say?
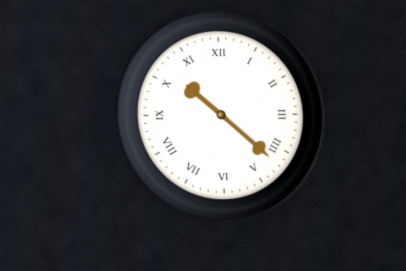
10:22
